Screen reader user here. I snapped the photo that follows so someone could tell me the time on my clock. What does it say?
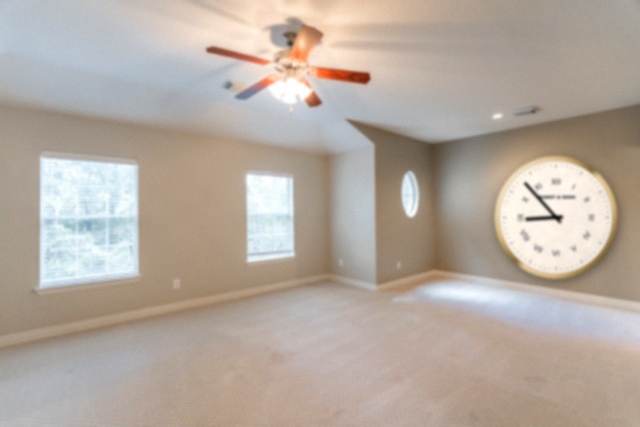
8:53
